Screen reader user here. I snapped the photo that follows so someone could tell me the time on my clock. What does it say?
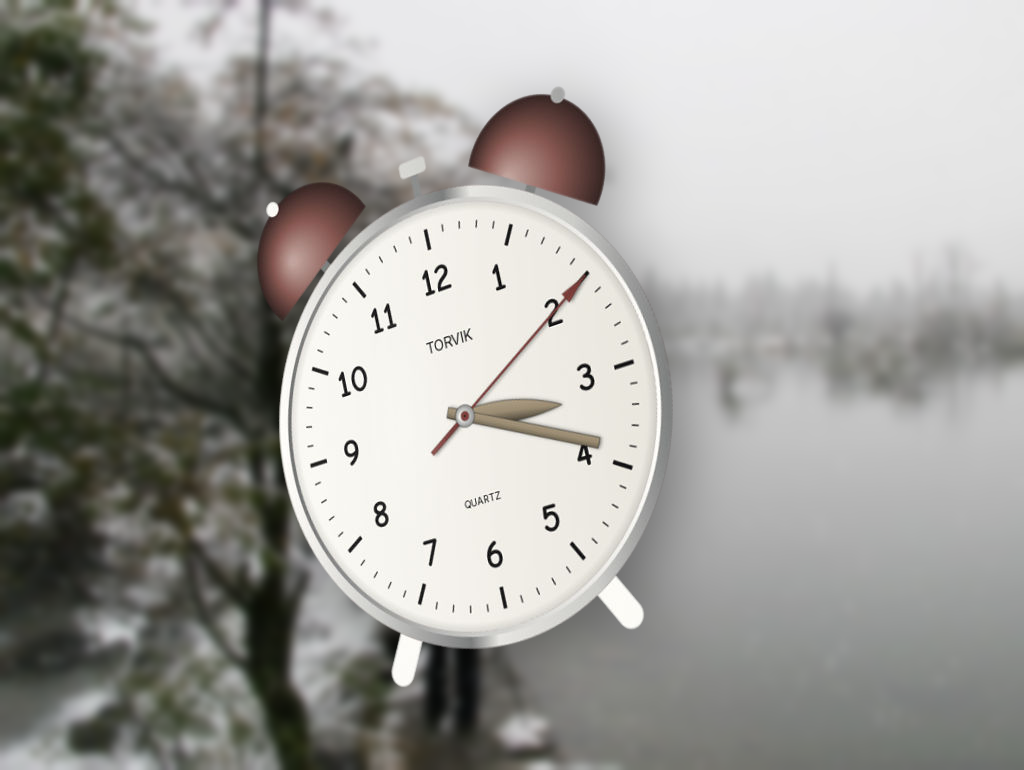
3:19:10
